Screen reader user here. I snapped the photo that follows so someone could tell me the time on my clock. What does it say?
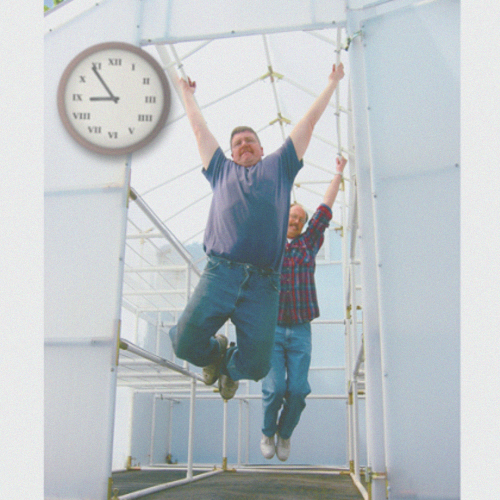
8:54
